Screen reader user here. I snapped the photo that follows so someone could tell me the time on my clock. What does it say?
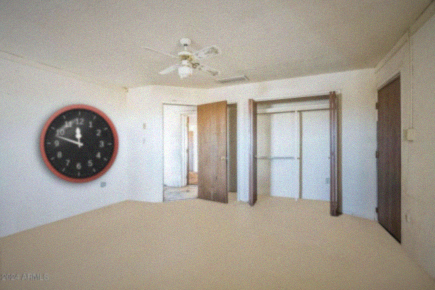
11:48
